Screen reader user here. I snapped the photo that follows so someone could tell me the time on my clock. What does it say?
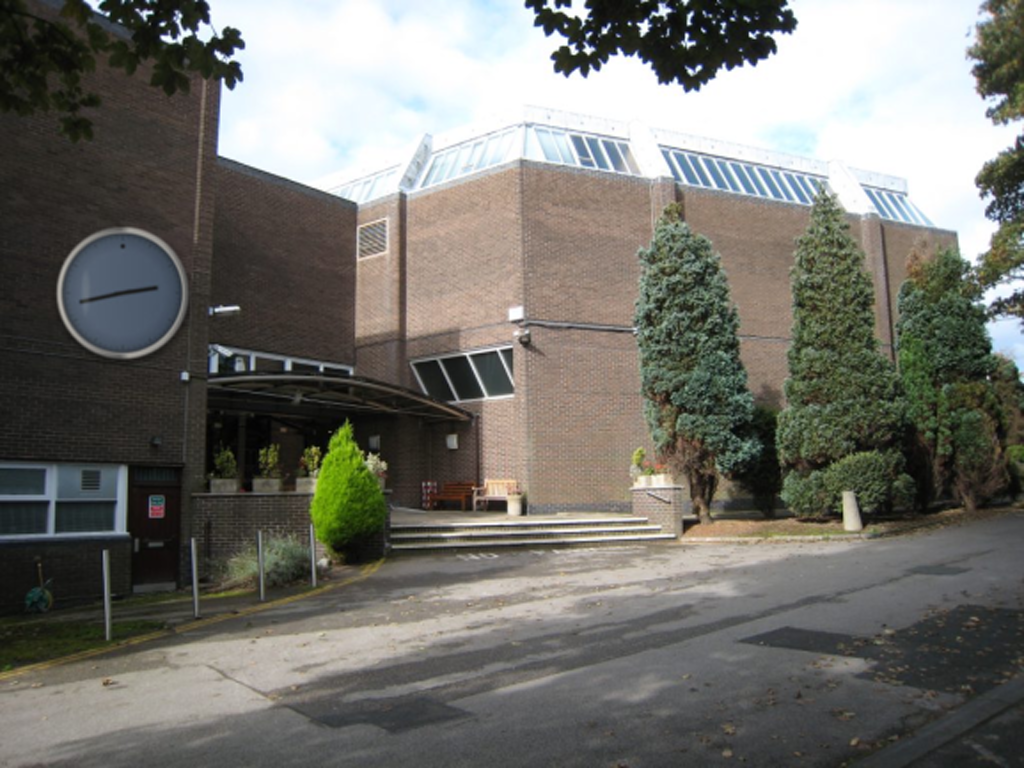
2:43
